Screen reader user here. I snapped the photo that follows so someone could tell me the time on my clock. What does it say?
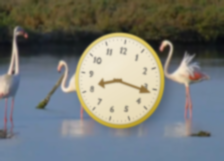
8:16
